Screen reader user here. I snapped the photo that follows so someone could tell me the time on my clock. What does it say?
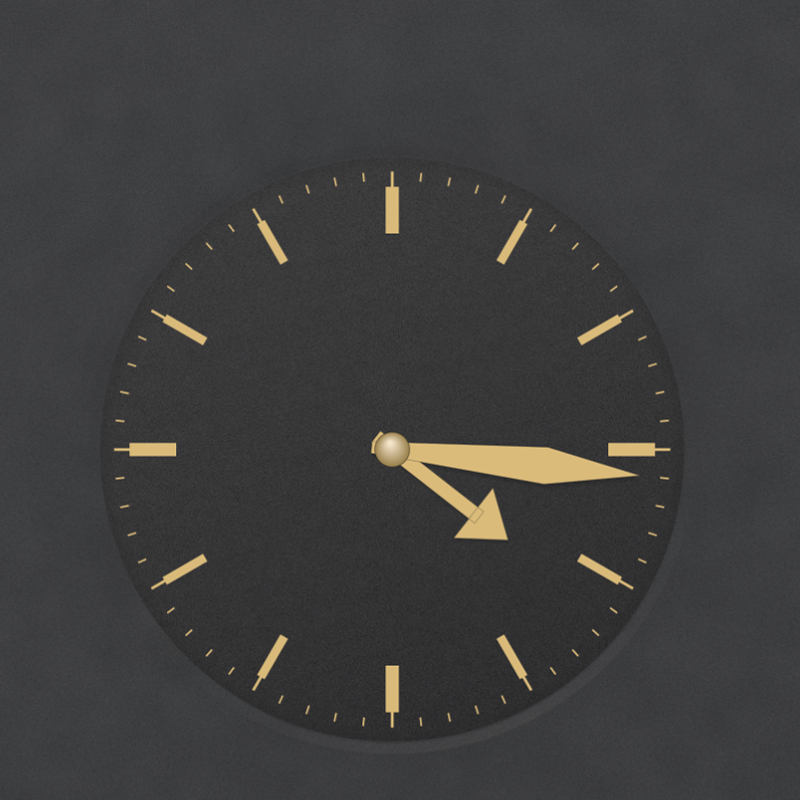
4:16
